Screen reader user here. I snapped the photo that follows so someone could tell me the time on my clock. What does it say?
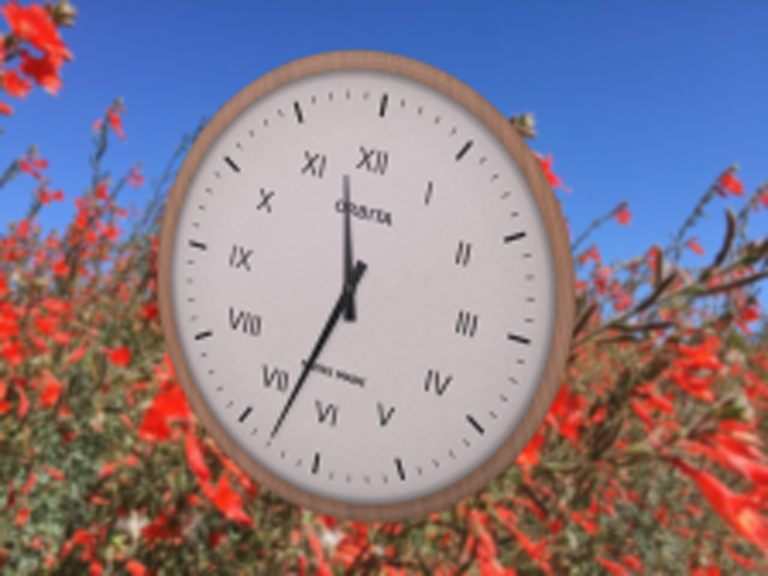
11:33
